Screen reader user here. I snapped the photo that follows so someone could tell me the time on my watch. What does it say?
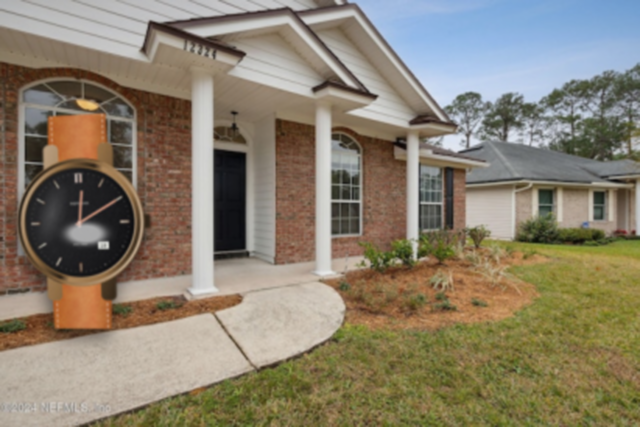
12:10
